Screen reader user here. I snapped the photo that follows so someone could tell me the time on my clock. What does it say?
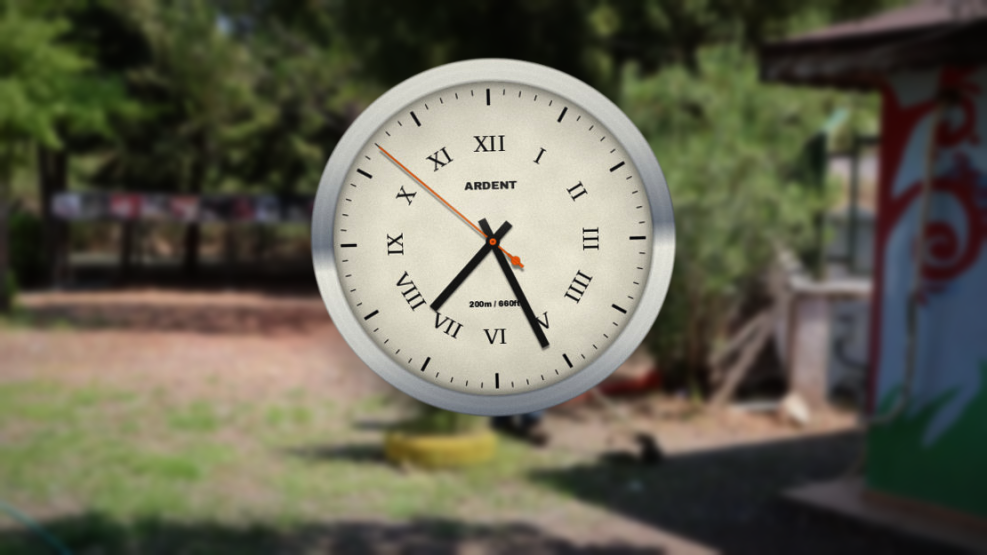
7:25:52
